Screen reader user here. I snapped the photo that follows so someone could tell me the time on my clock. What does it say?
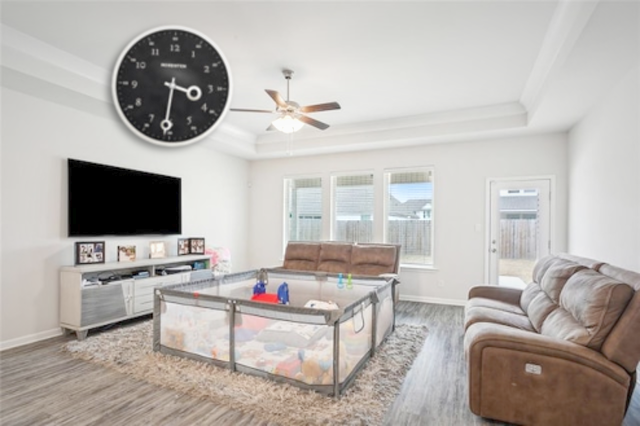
3:31
